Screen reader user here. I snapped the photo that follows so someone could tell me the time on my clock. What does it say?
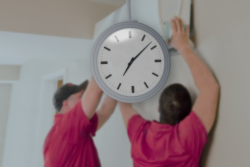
7:08
